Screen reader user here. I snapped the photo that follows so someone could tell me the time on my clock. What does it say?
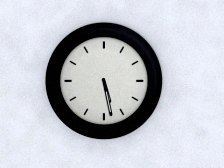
5:28
